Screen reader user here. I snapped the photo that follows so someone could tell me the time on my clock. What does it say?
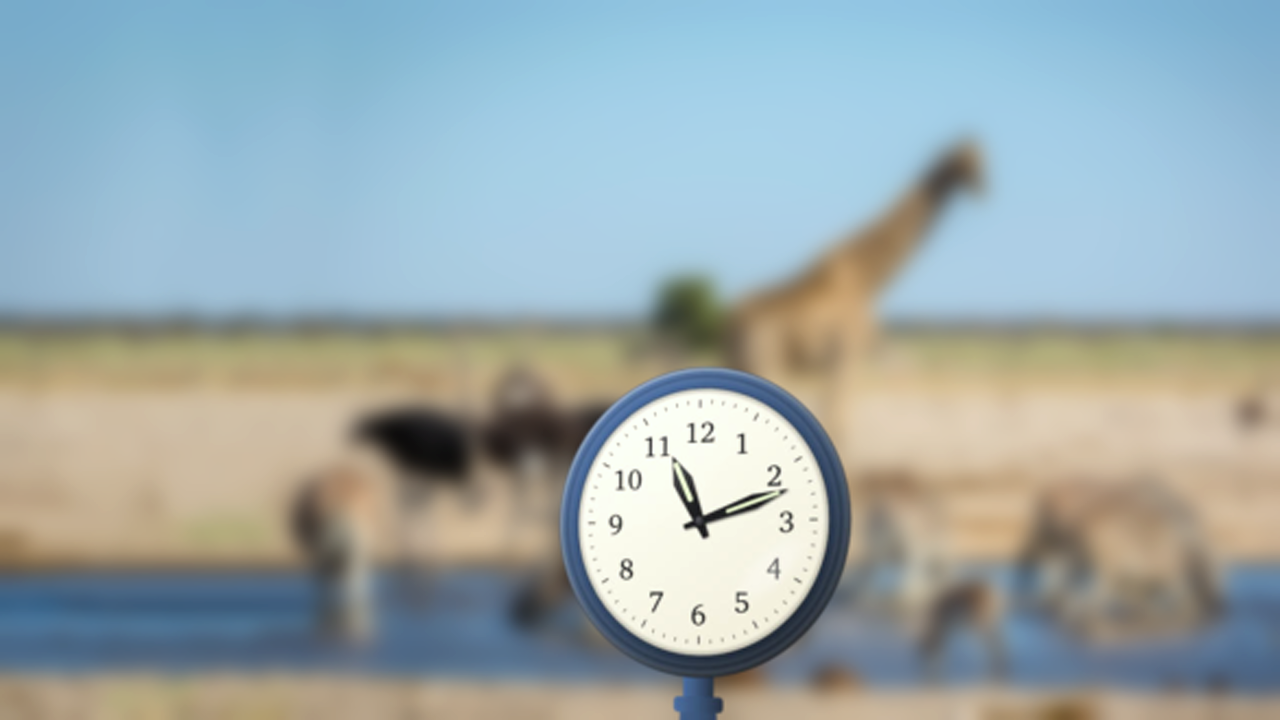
11:12
